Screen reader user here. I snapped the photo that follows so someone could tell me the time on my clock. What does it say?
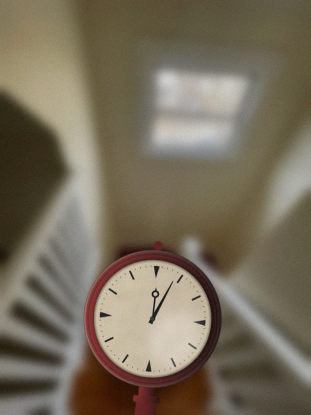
12:04
